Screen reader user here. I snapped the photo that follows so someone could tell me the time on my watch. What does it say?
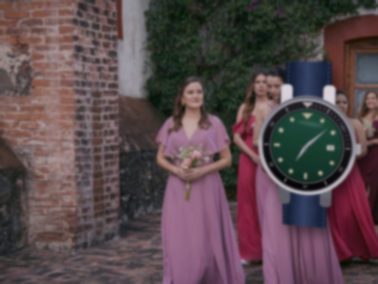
7:08
